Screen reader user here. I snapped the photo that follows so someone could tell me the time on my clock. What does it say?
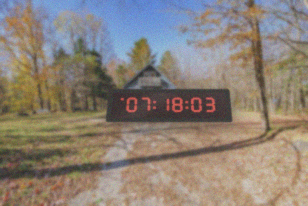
7:18:03
